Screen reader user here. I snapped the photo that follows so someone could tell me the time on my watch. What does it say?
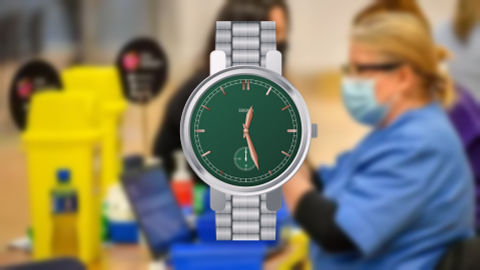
12:27
